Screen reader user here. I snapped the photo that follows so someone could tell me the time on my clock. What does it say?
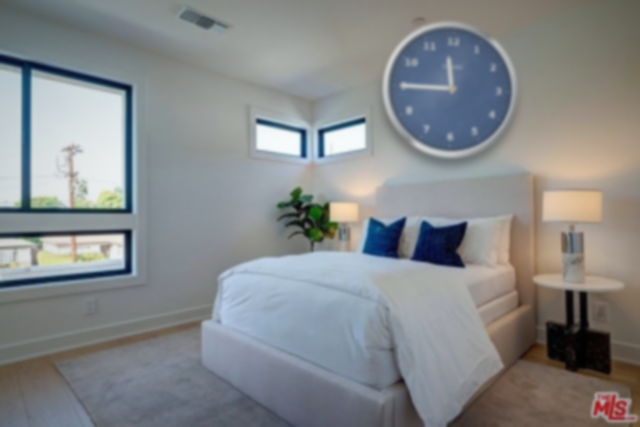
11:45
